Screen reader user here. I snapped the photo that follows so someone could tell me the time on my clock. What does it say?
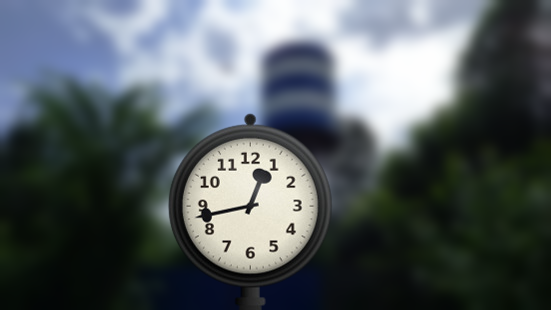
12:43
